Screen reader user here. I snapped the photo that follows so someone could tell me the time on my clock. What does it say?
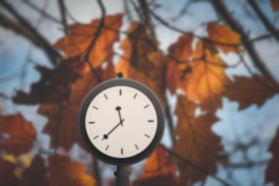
11:38
